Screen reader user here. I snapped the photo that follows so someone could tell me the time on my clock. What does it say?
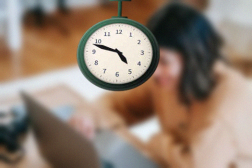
4:48
